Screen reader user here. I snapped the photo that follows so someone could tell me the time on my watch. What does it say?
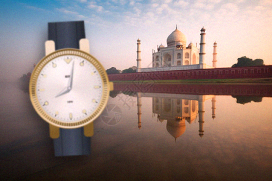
8:02
